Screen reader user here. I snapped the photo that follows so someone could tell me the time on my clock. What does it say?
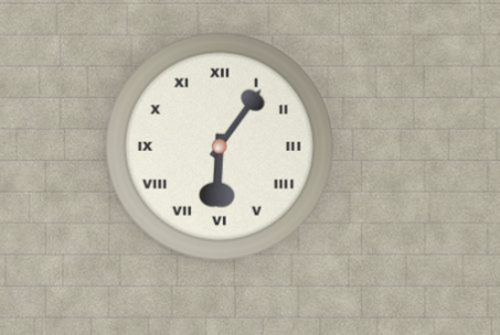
6:06
